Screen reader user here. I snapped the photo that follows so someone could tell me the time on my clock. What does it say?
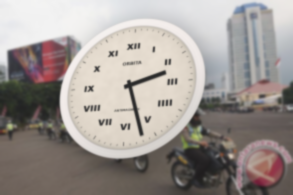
2:27
